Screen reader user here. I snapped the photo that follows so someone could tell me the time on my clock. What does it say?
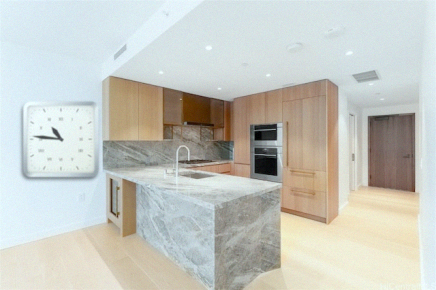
10:46
